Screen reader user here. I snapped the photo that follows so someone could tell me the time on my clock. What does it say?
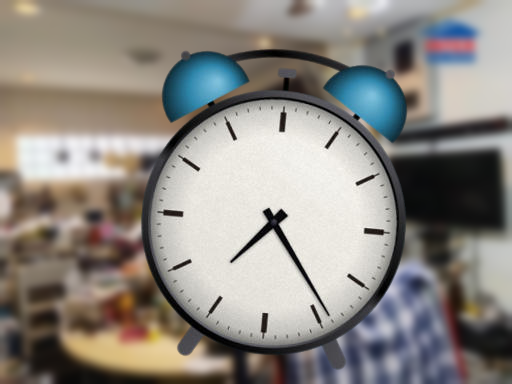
7:24
